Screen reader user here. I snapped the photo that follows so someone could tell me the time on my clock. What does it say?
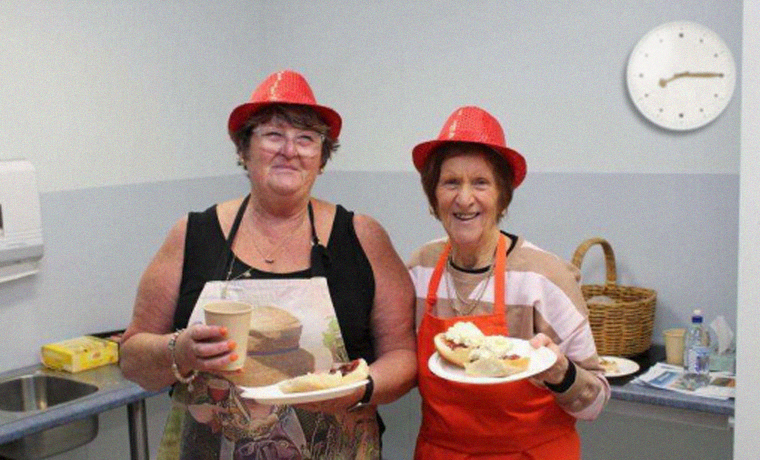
8:15
